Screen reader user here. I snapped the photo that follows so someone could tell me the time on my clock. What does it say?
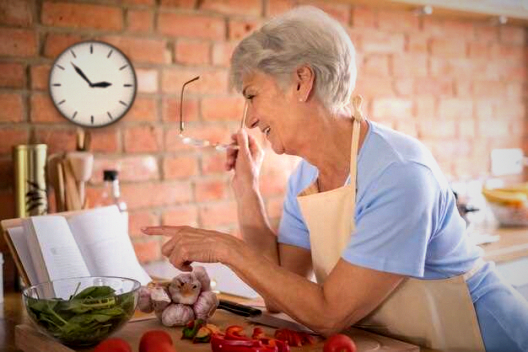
2:53
